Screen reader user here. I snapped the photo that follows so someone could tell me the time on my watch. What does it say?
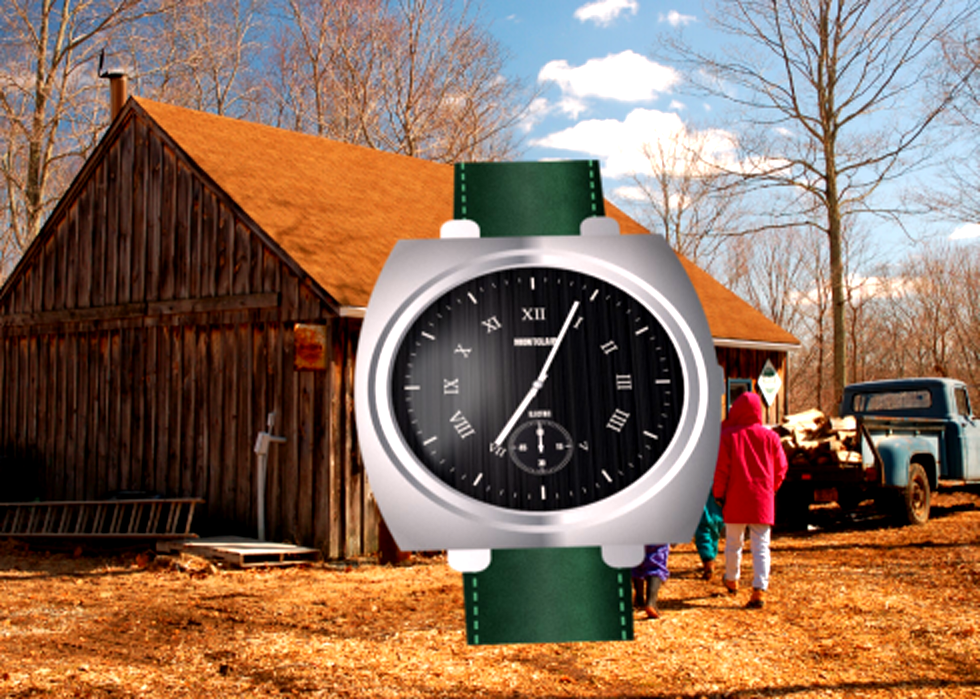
7:04
